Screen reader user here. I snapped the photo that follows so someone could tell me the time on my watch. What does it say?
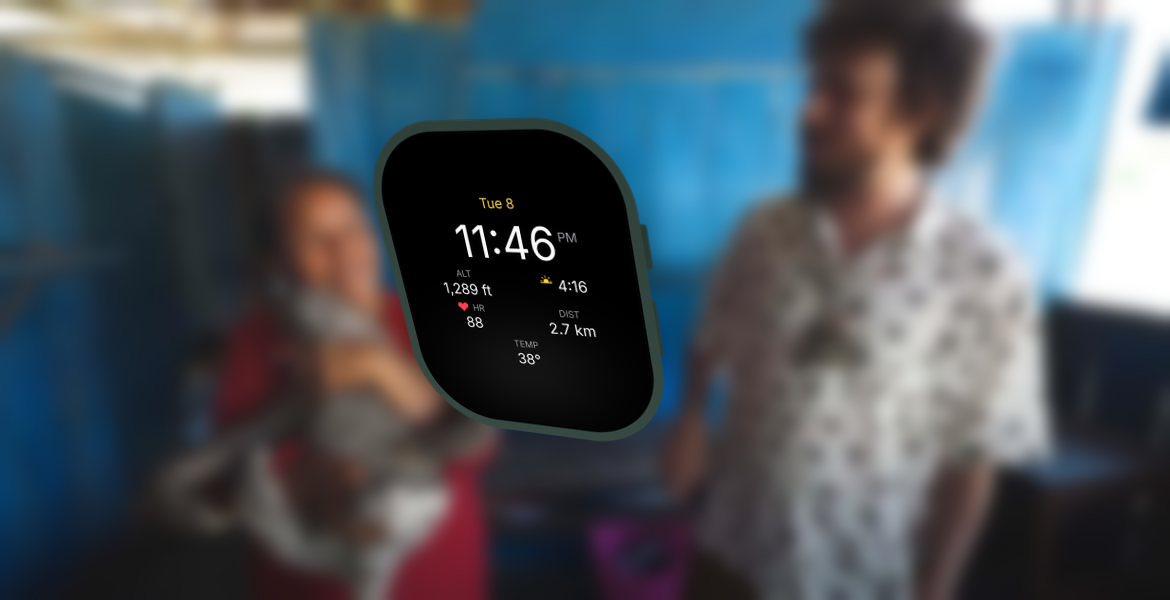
11:46
